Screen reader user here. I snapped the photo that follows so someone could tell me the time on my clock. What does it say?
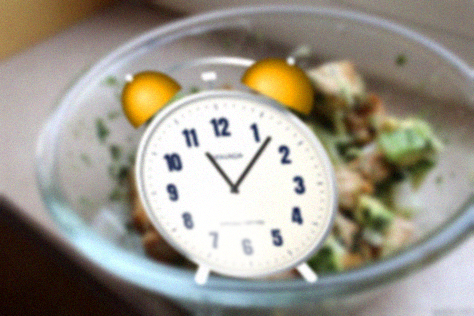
11:07
